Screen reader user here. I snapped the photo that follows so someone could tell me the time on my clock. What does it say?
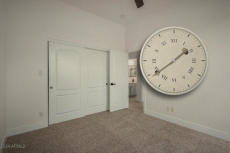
1:39
